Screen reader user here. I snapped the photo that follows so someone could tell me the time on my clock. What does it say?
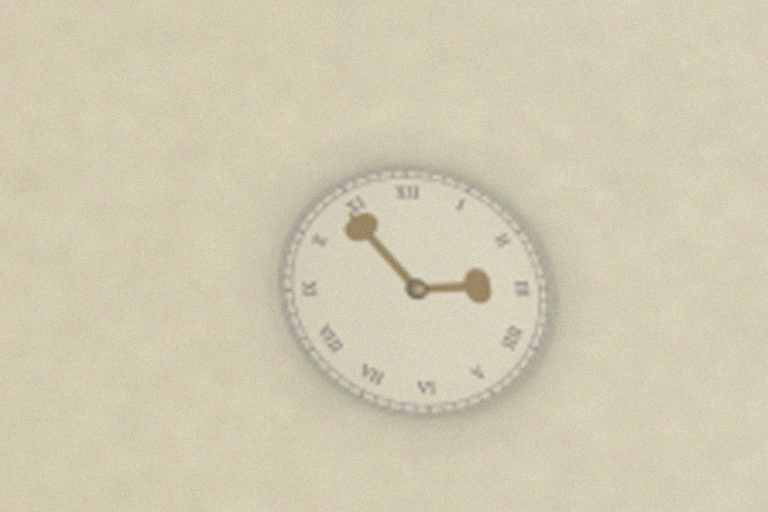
2:54
